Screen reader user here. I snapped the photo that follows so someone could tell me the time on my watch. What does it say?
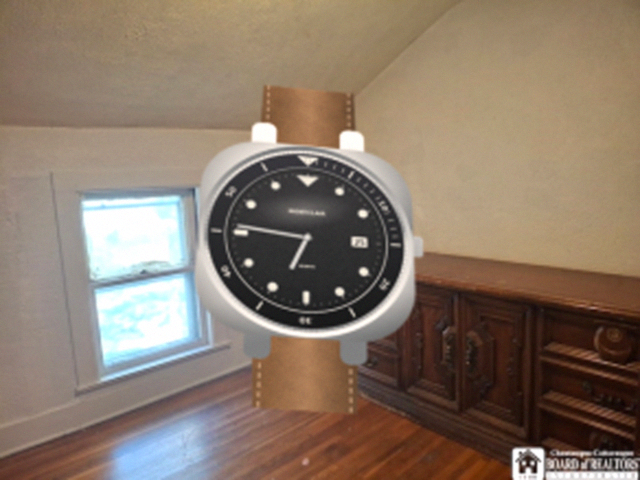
6:46
